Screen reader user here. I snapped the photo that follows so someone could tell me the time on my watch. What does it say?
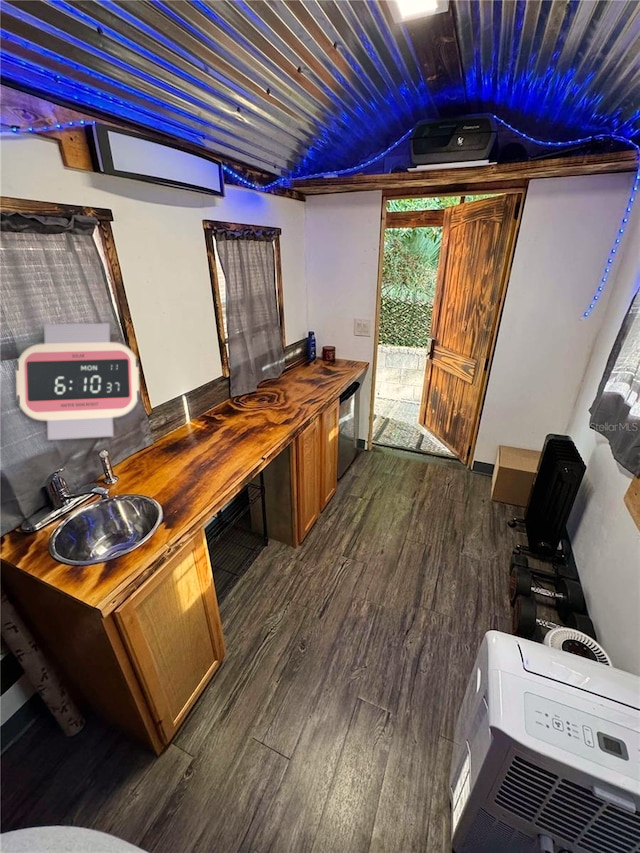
6:10:37
